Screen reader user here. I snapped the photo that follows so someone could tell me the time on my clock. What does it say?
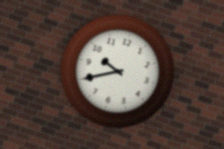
9:40
